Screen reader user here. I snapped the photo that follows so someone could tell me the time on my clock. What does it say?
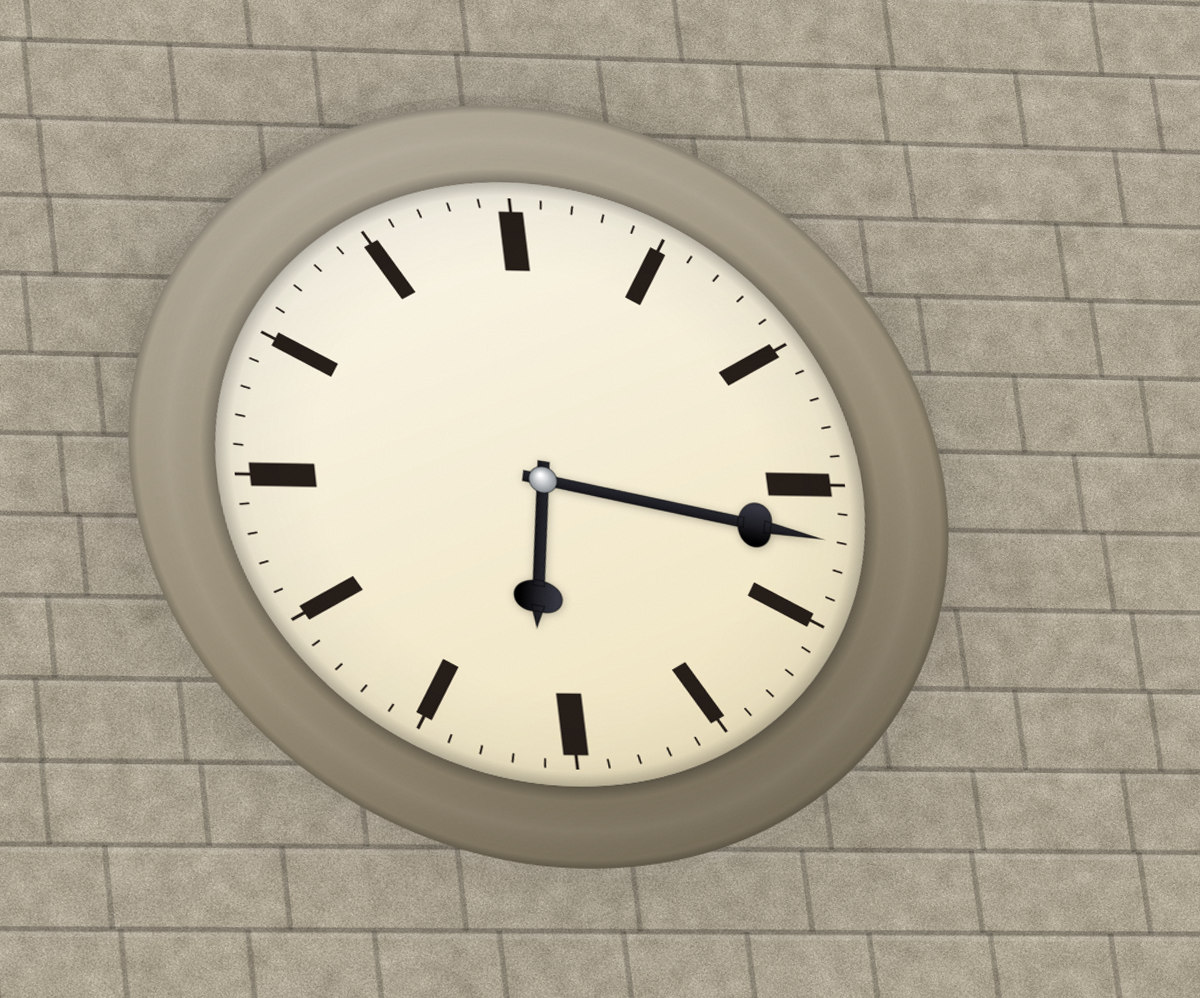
6:17
